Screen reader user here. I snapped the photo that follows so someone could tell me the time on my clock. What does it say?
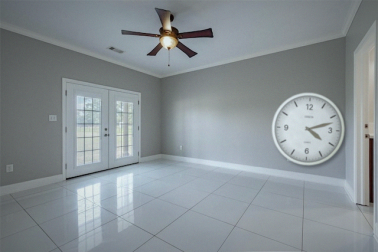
4:12
